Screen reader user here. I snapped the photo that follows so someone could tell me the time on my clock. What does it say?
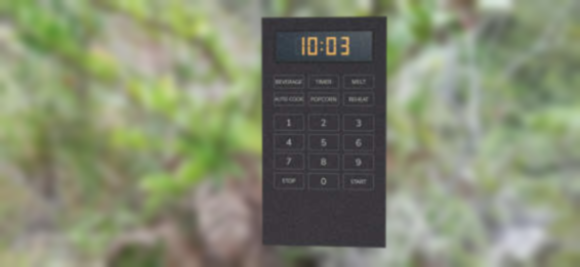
10:03
